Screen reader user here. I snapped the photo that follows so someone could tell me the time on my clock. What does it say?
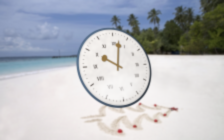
10:02
